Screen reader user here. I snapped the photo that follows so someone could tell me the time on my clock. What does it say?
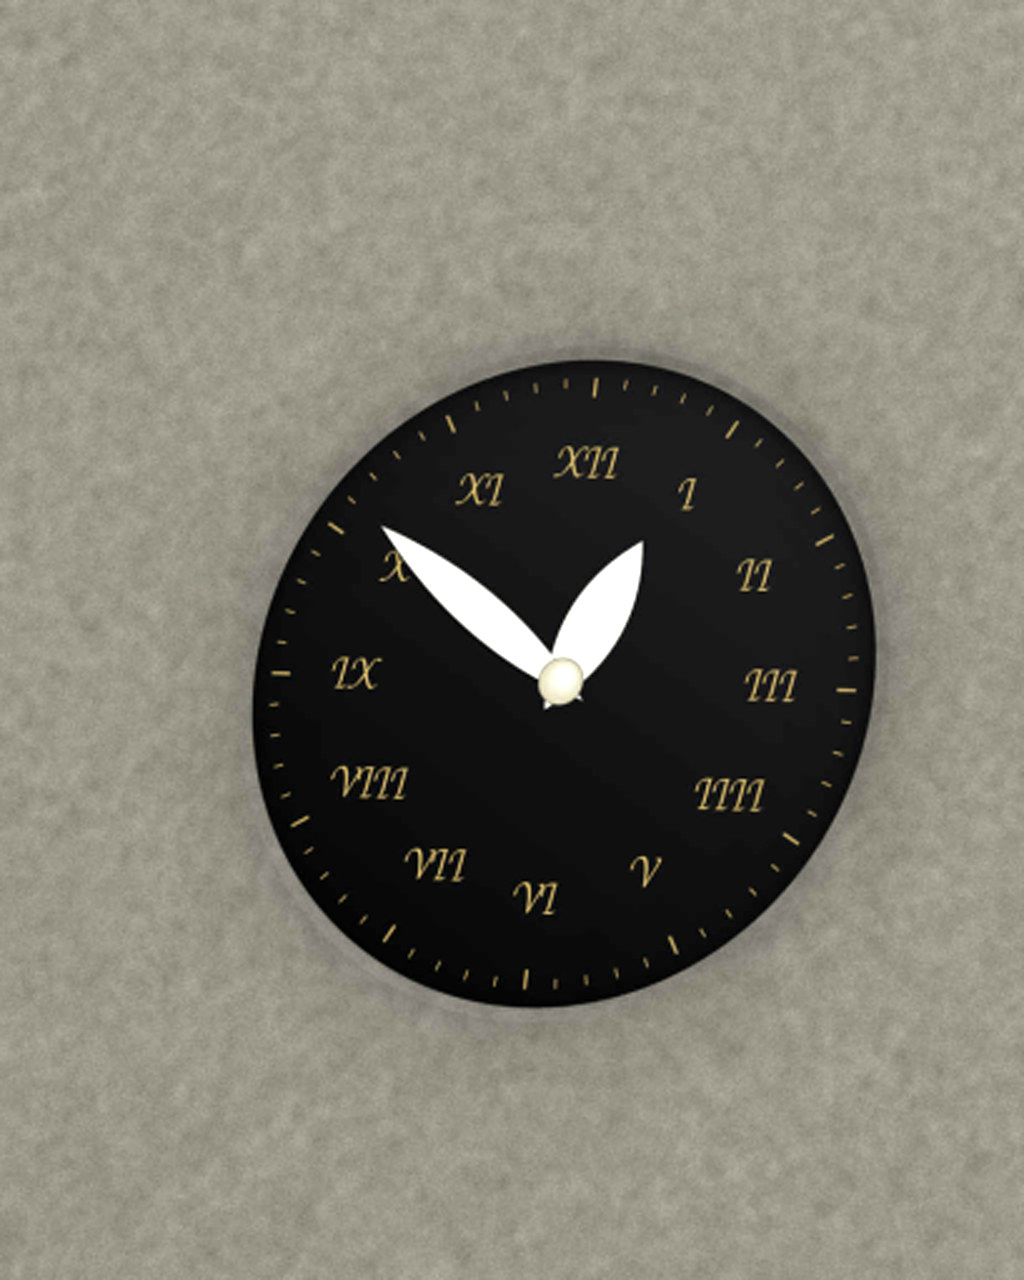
12:51
